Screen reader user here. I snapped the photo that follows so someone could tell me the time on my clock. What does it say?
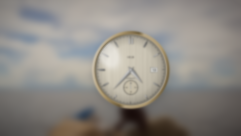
4:37
